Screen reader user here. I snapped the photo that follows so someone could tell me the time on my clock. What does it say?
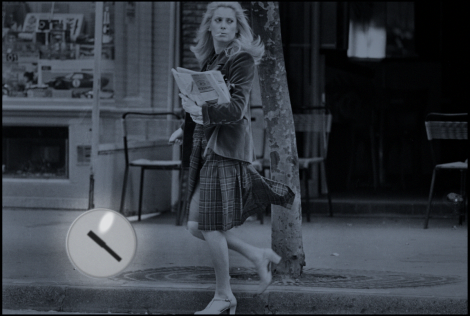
10:22
